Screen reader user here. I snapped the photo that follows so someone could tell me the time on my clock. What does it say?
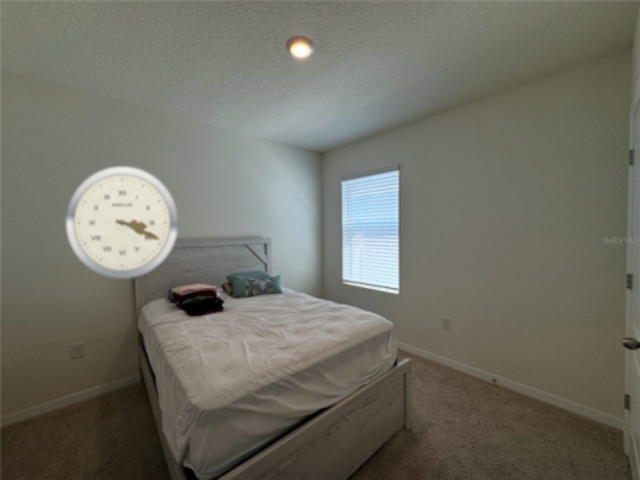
3:19
